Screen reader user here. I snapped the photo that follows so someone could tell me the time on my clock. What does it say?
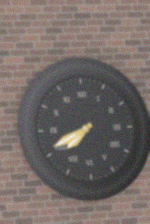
7:41
